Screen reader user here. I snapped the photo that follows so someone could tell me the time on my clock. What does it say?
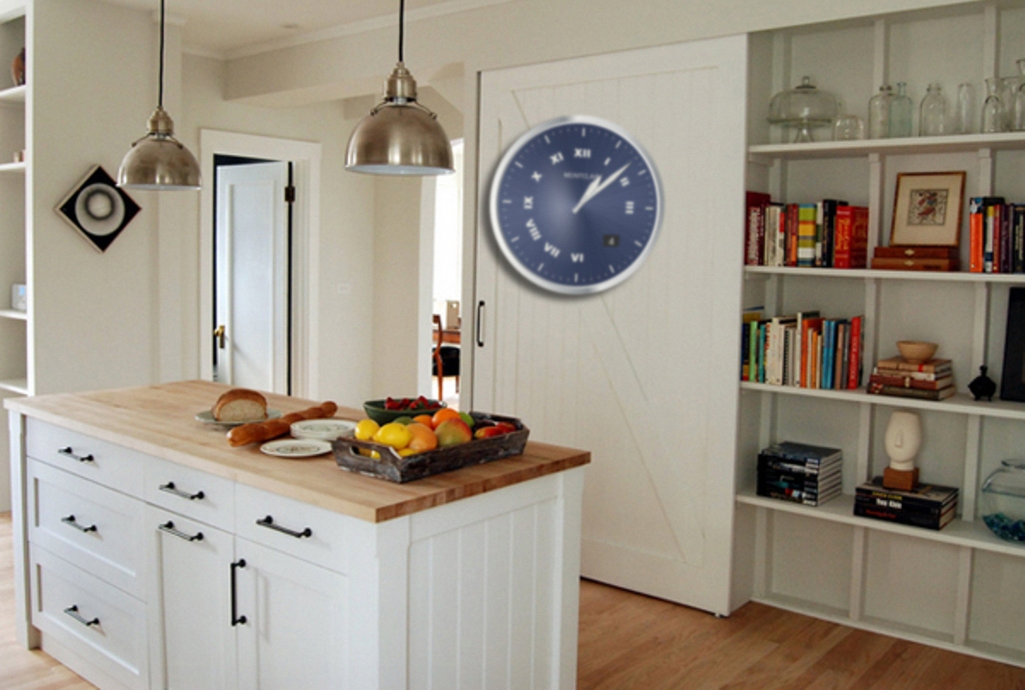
1:08
